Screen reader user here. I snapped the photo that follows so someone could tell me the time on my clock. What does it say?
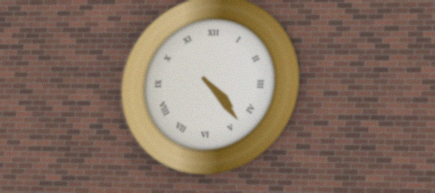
4:23
